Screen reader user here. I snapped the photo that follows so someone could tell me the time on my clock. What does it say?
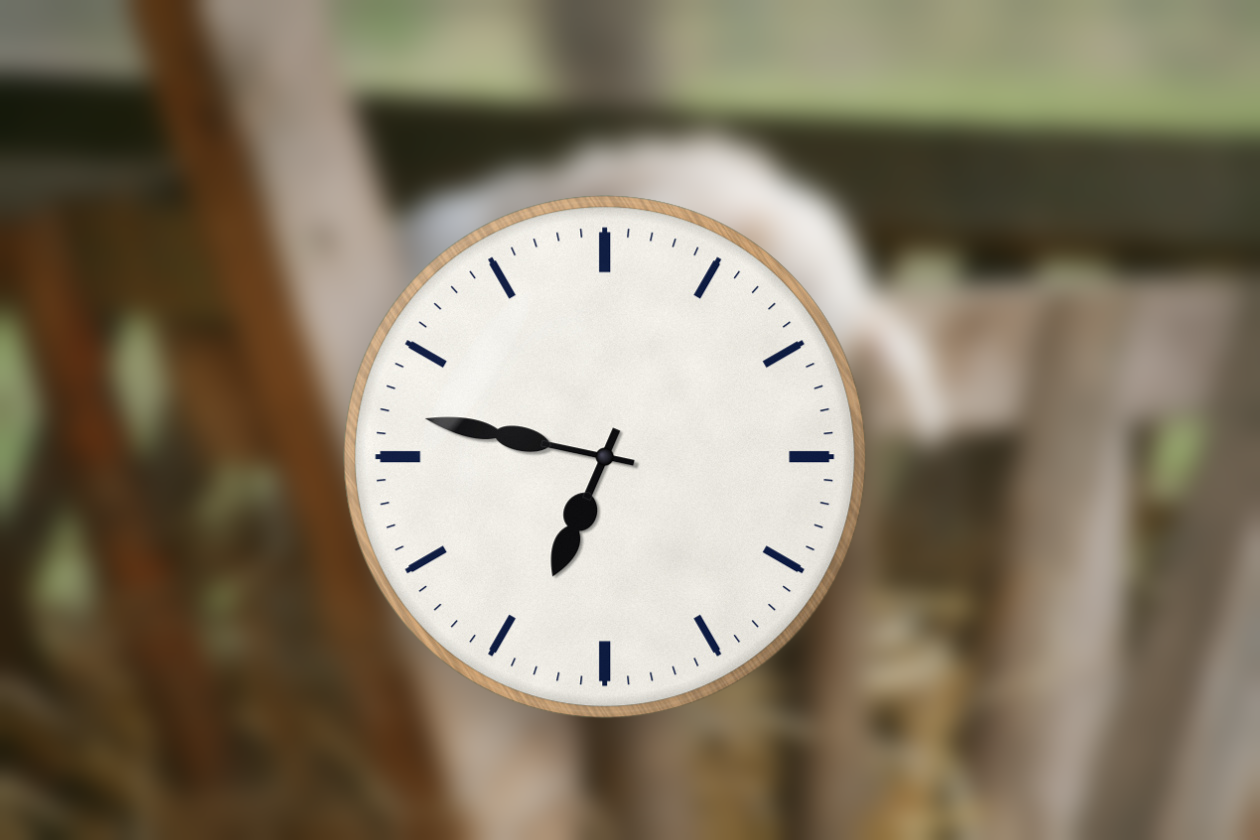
6:47
